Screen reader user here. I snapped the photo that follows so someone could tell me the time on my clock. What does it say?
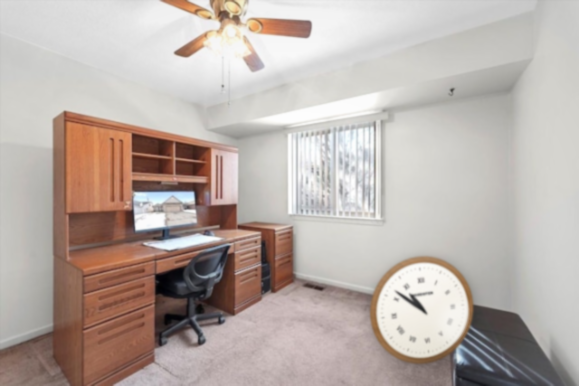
10:52
